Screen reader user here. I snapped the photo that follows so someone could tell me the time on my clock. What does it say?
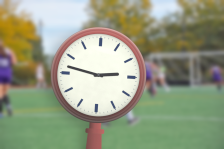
2:47
